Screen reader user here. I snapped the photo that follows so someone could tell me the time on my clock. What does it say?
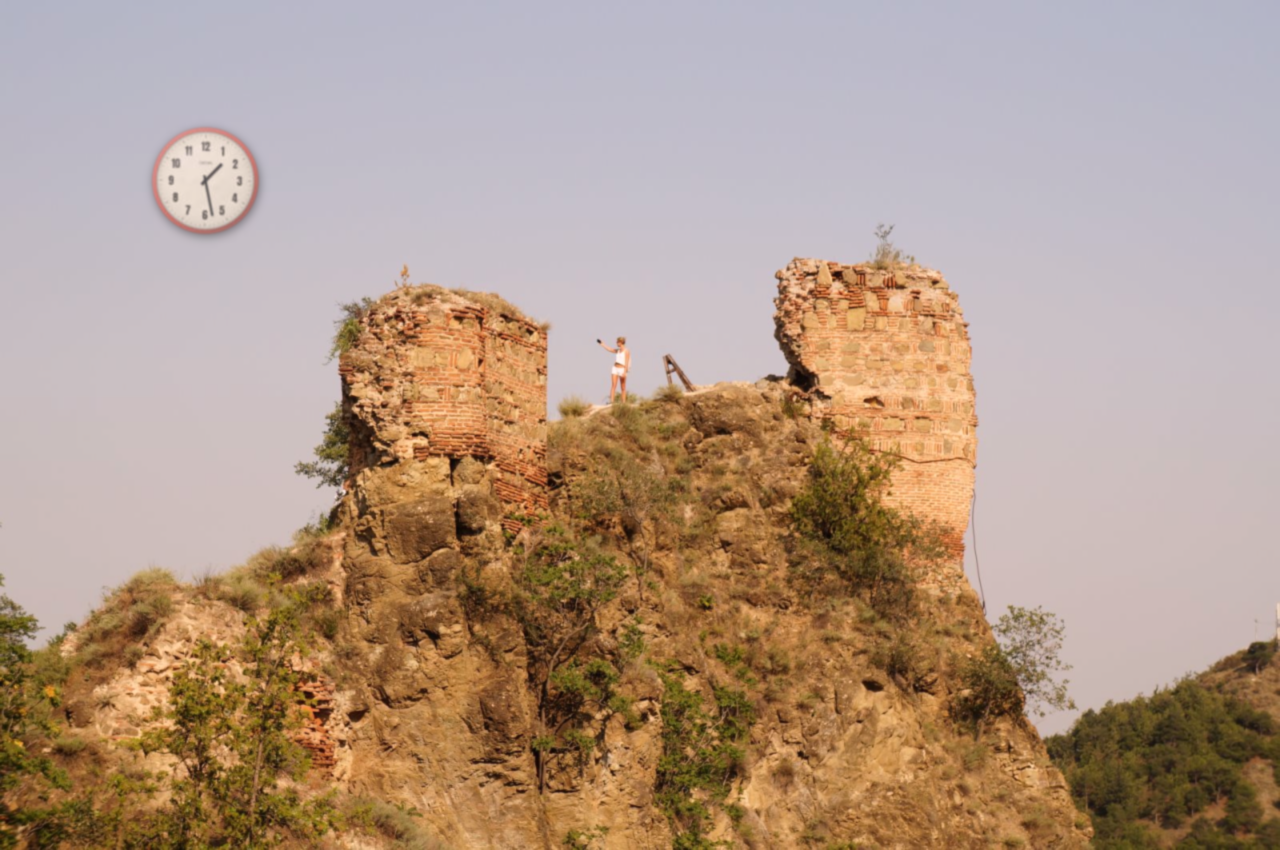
1:28
